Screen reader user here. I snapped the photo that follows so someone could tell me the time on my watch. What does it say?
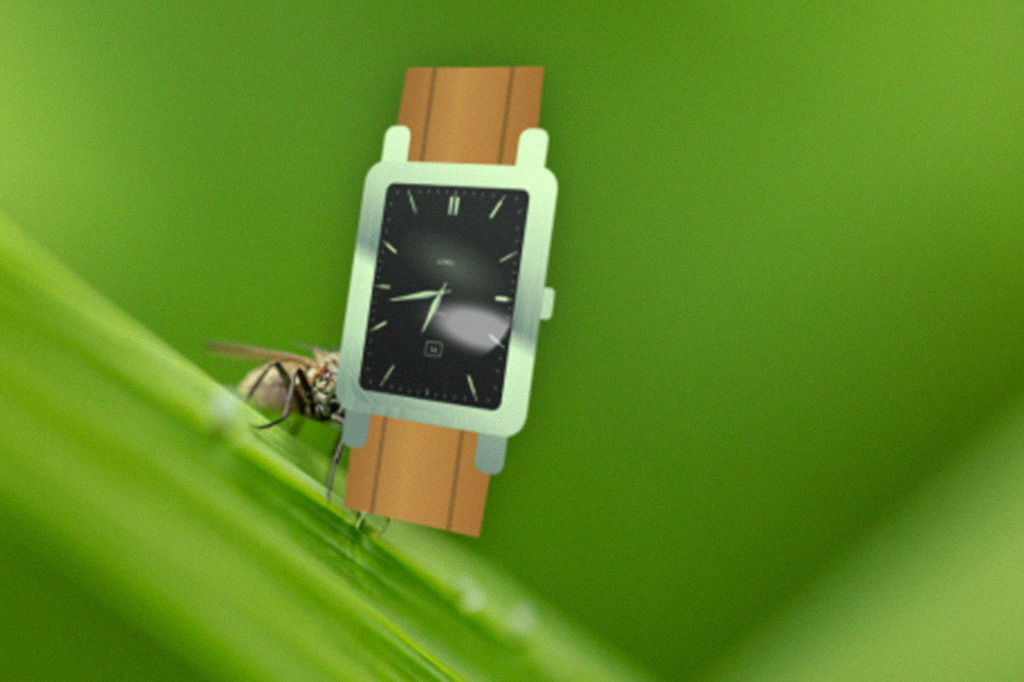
6:43
